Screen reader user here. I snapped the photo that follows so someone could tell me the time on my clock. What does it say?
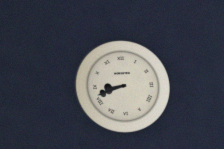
8:42
